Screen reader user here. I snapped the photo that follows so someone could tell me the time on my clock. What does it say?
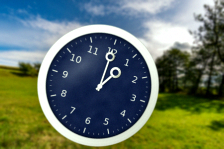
1:00
